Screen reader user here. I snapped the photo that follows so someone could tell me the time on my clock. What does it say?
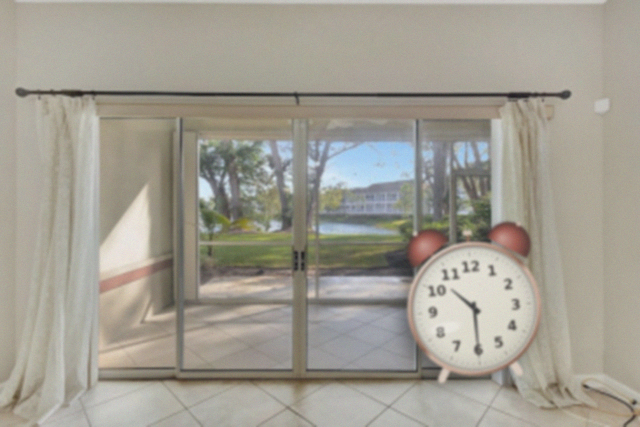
10:30
